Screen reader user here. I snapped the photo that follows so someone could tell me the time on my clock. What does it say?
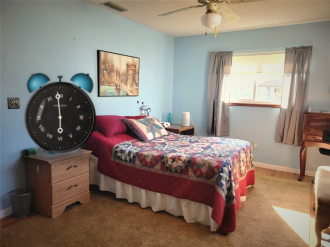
5:59
